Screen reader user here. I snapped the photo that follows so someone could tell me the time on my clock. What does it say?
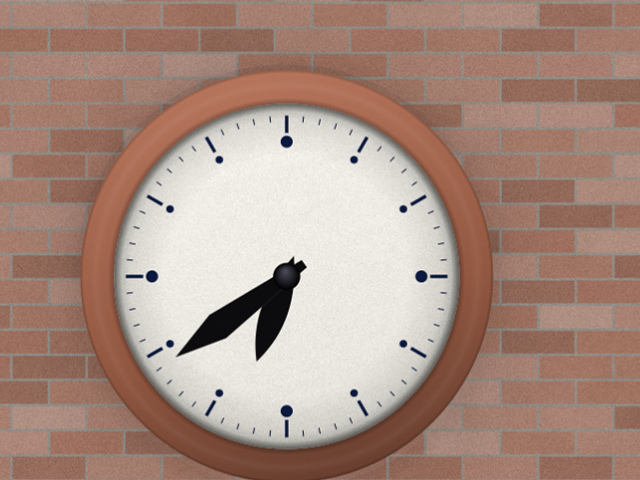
6:39
